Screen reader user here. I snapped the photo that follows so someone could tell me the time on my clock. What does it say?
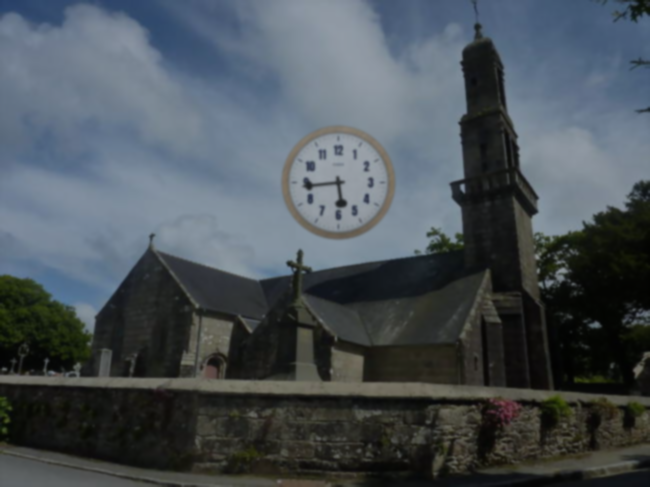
5:44
